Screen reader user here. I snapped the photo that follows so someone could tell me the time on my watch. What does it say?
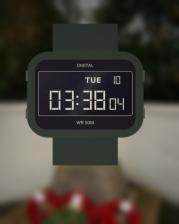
3:38:04
